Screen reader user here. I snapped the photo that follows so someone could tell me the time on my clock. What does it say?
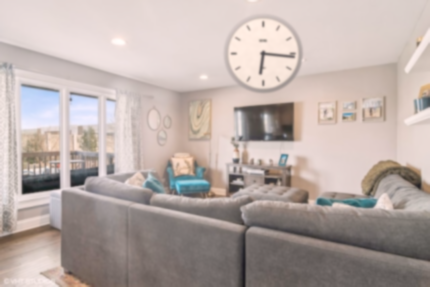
6:16
